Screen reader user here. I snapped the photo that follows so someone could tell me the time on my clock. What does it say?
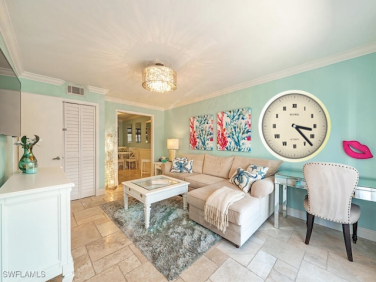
3:23
